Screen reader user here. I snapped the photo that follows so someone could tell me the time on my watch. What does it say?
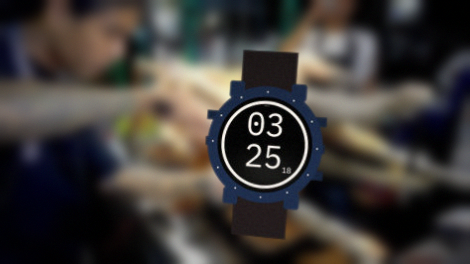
3:25:18
